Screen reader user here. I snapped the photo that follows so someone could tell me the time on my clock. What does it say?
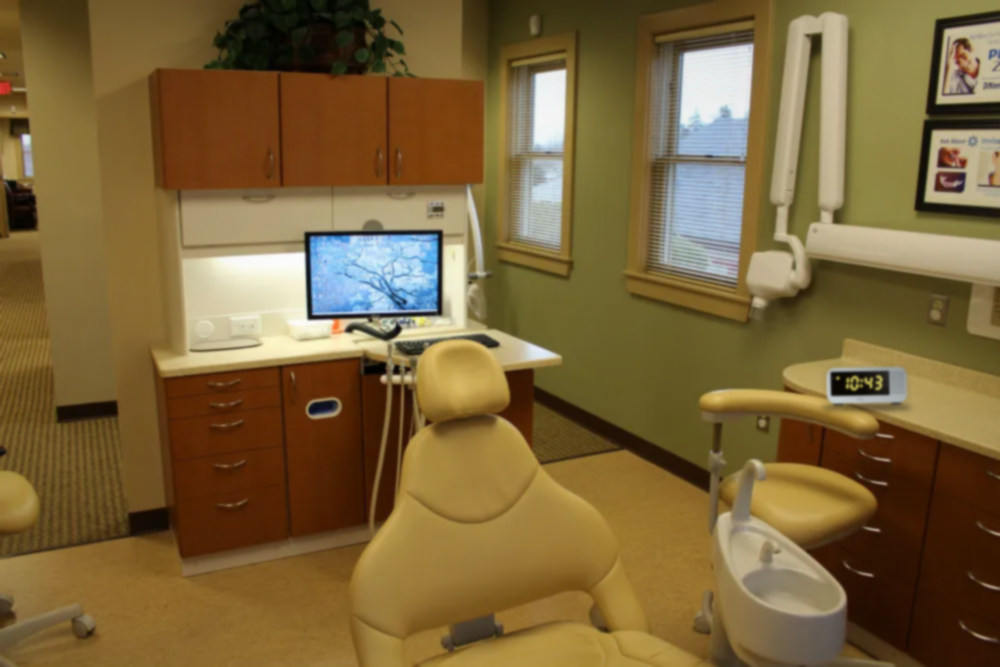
10:43
